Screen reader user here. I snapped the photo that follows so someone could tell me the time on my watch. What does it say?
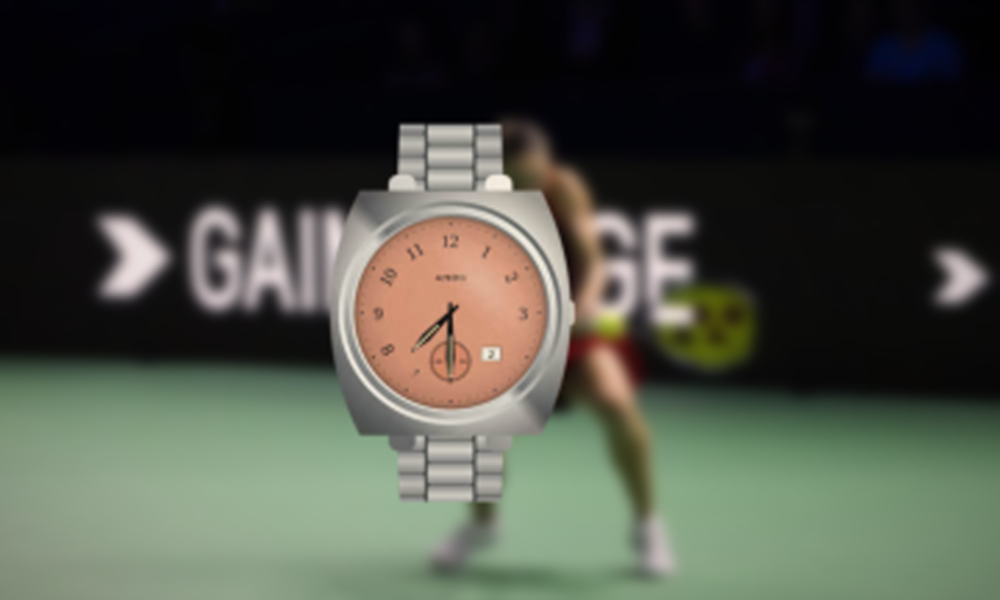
7:30
